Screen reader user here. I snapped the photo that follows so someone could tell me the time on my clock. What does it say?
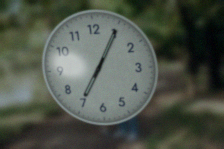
7:05
